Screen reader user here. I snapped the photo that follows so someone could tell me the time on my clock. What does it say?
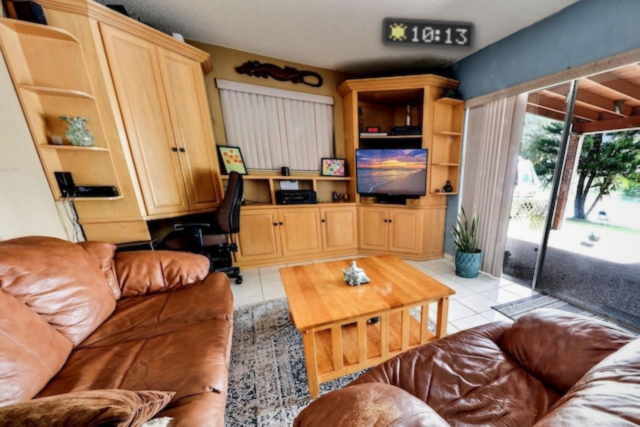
10:13
